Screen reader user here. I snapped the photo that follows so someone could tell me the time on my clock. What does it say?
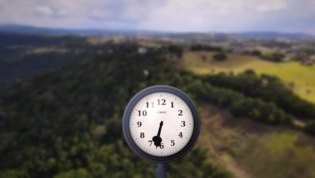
6:32
